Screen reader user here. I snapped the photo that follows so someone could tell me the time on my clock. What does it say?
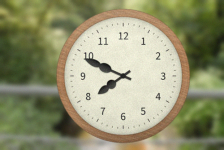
7:49
